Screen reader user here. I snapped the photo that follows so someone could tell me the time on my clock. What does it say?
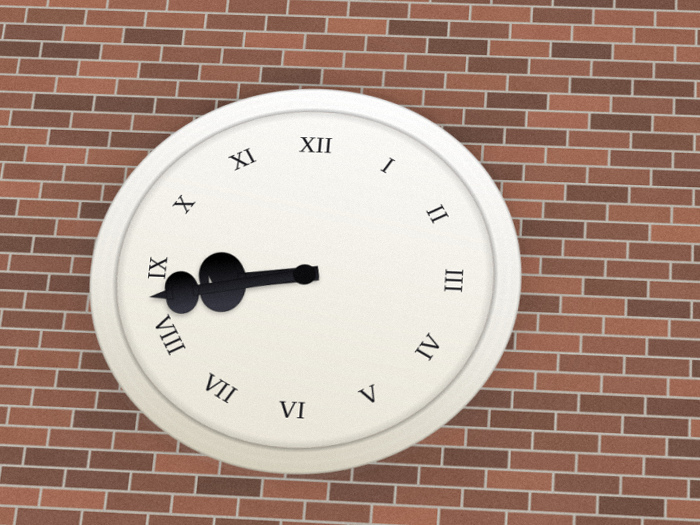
8:43
